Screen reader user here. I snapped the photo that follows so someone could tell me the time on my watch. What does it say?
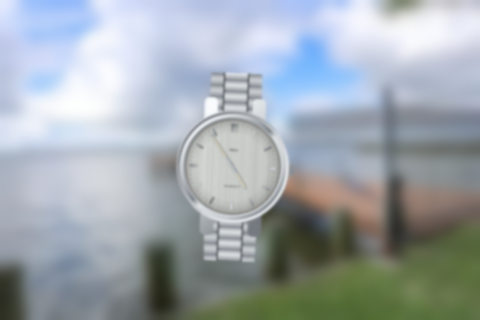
4:54
